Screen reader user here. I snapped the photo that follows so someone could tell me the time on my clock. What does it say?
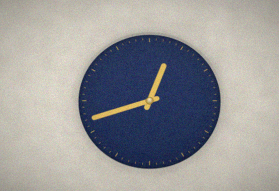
12:42
